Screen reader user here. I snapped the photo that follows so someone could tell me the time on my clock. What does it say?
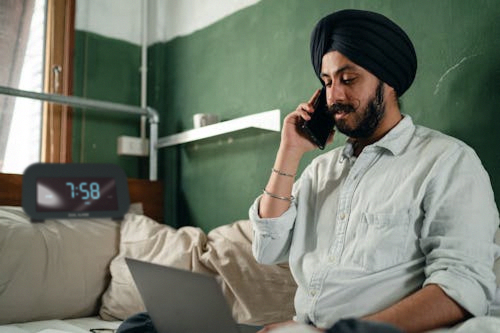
7:58
